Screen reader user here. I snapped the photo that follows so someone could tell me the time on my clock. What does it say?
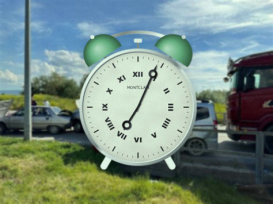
7:04
